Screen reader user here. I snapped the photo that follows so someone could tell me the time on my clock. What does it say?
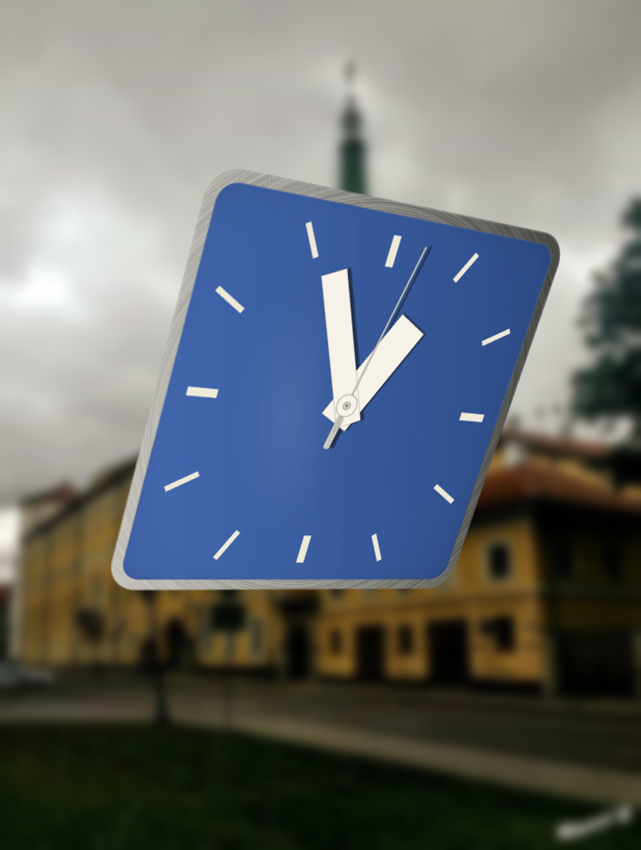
12:56:02
